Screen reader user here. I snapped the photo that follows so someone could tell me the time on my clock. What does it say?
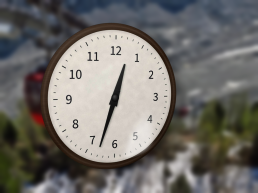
12:33
